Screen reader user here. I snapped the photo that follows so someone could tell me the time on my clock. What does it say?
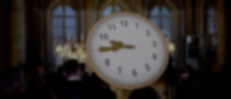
9:45
